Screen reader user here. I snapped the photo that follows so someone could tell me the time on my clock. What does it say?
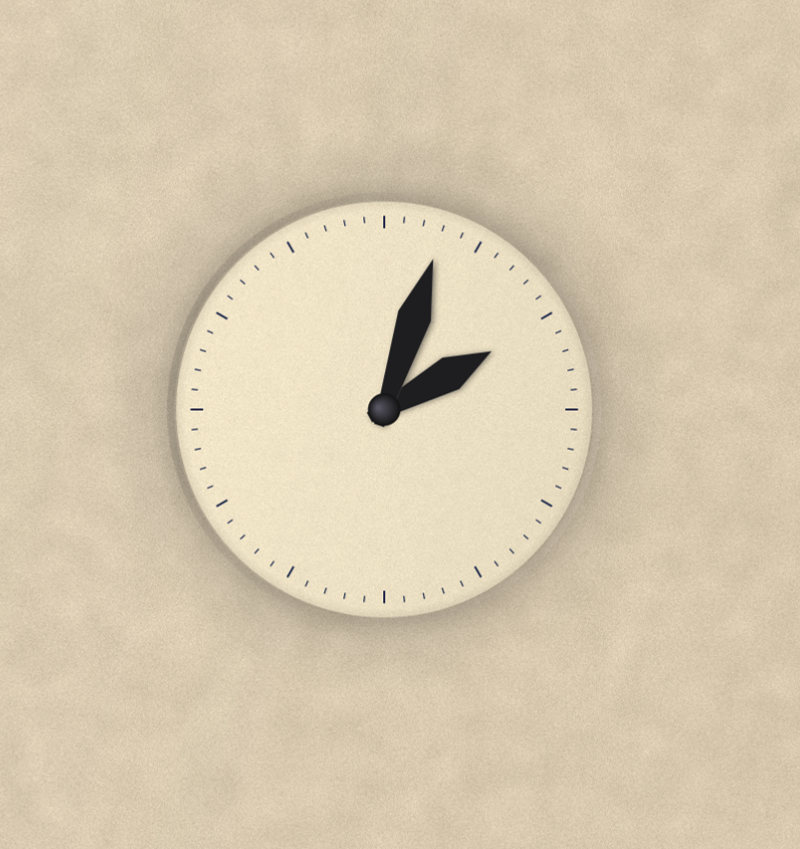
2:03
